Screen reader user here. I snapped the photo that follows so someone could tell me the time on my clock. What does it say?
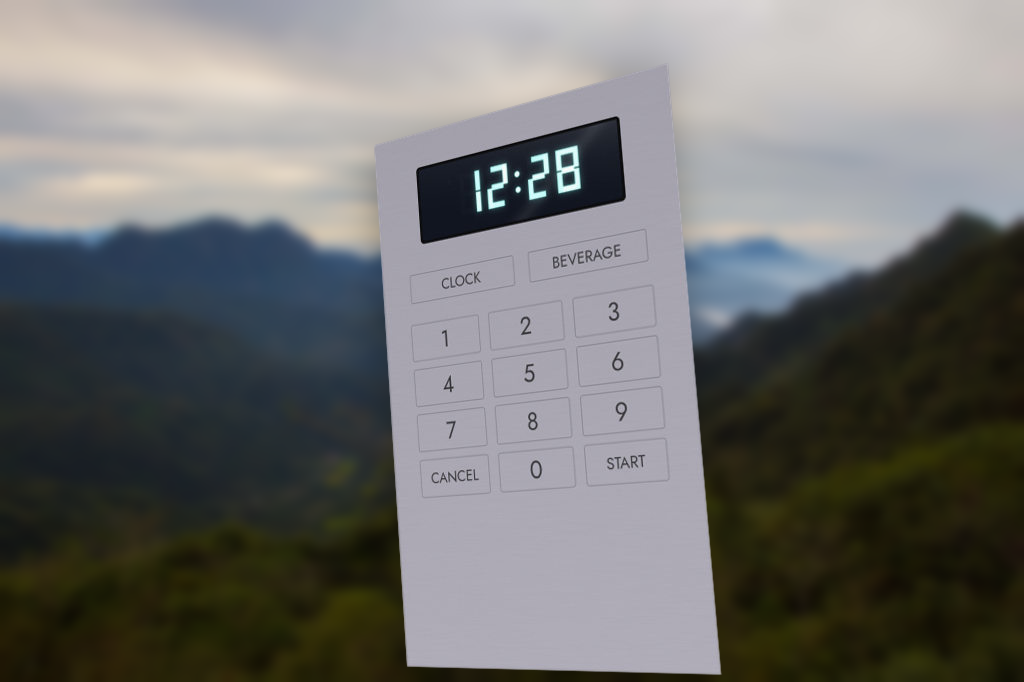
12:28
